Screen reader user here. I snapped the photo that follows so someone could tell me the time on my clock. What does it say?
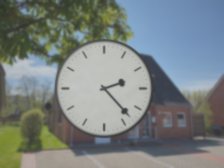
2:23
